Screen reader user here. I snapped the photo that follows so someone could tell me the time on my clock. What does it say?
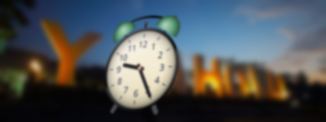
9:25
